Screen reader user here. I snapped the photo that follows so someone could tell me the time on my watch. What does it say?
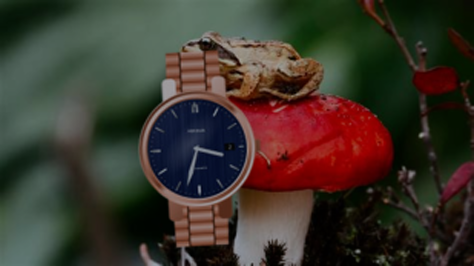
3:33
